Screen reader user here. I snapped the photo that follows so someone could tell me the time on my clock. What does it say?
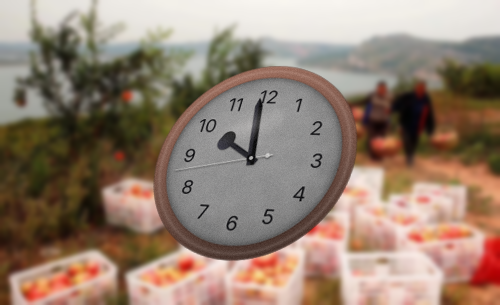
9:58:43
